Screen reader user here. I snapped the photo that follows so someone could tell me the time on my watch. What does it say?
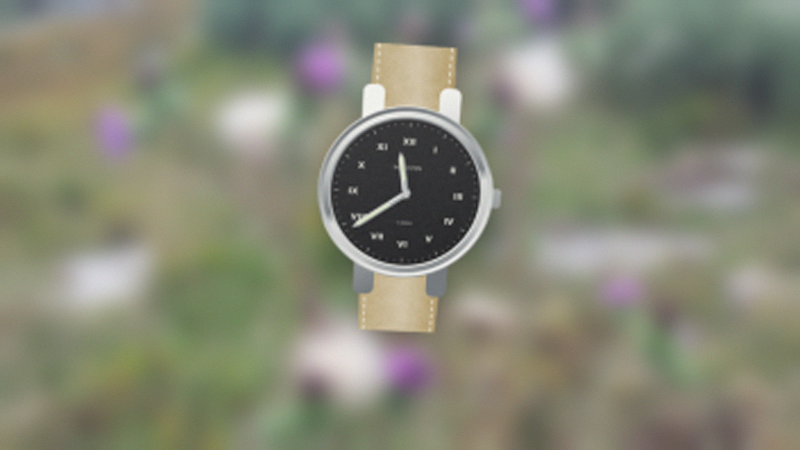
11:39
